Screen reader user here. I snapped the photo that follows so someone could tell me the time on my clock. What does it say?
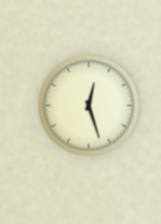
12:27
